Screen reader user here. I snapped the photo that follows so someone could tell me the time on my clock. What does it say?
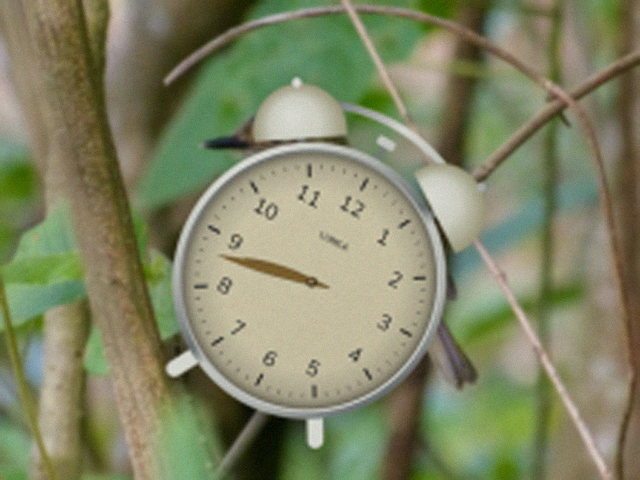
8:43
